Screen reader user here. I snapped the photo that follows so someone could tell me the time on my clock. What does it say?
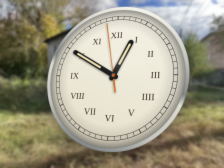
12:49:58
